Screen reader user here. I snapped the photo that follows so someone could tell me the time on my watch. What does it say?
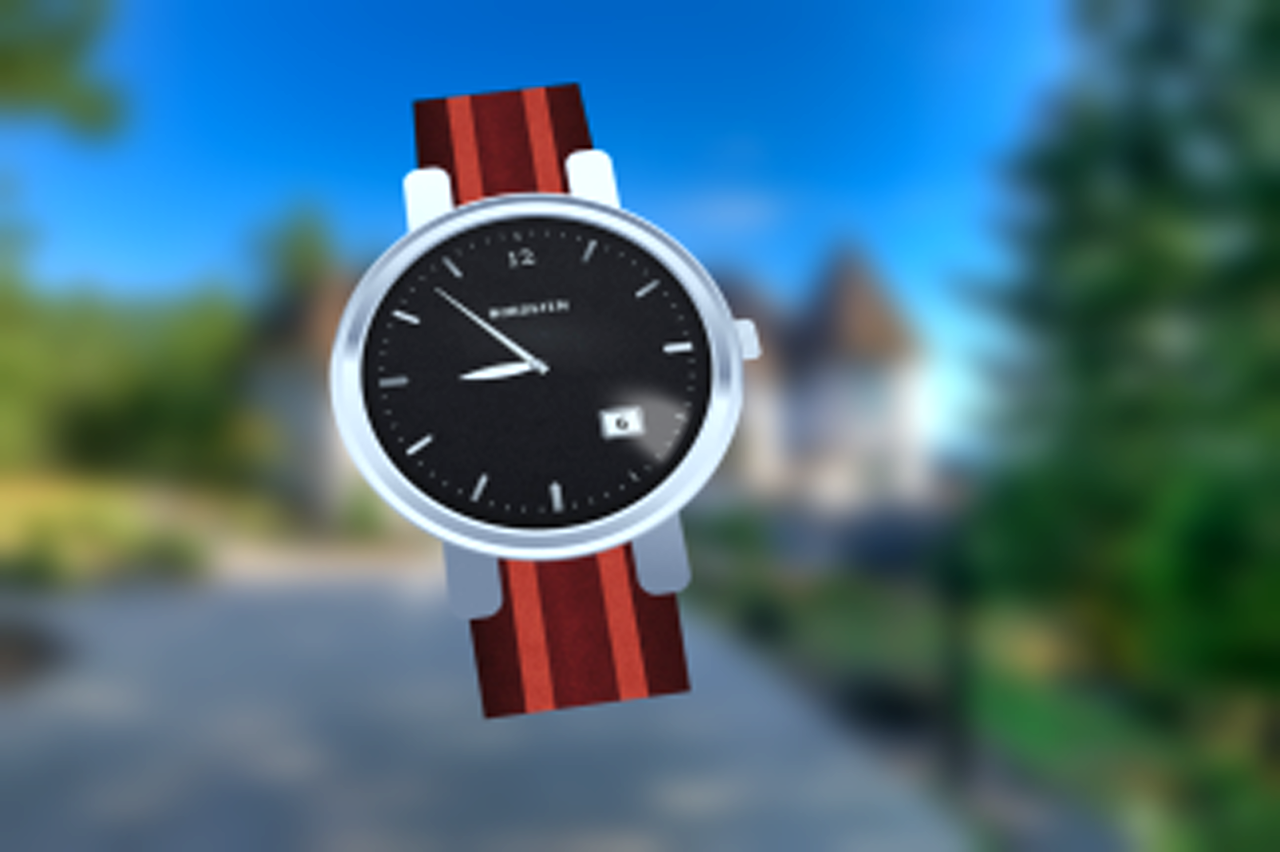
8:53
